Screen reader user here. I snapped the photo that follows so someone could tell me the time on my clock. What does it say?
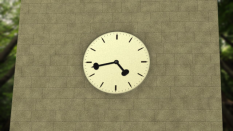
4:43
